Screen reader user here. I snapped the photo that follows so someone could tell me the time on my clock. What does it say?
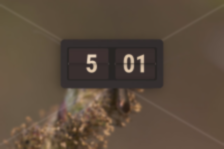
5:01
